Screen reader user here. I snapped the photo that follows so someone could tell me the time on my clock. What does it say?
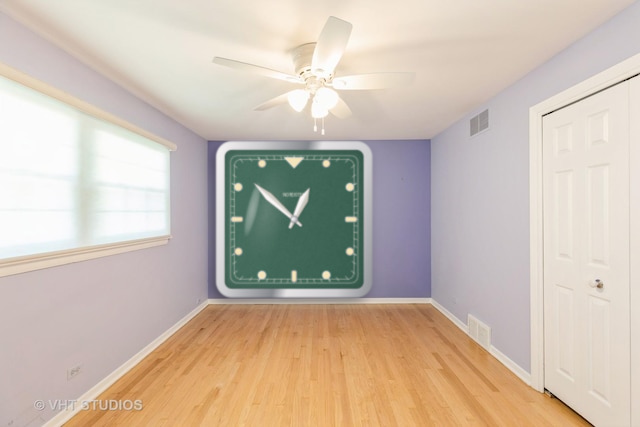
12:52
